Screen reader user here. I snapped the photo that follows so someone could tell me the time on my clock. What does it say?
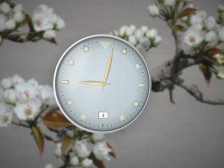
9:02
